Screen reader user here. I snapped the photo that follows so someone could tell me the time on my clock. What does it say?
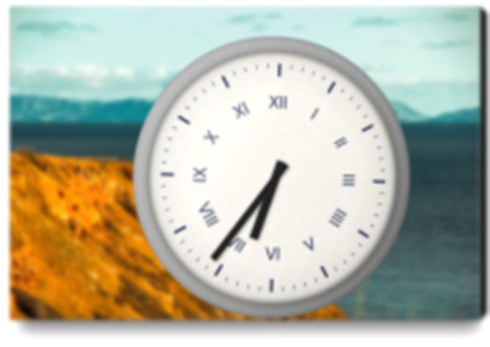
6:36
